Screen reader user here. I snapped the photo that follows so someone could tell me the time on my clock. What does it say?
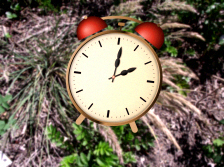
2:01
